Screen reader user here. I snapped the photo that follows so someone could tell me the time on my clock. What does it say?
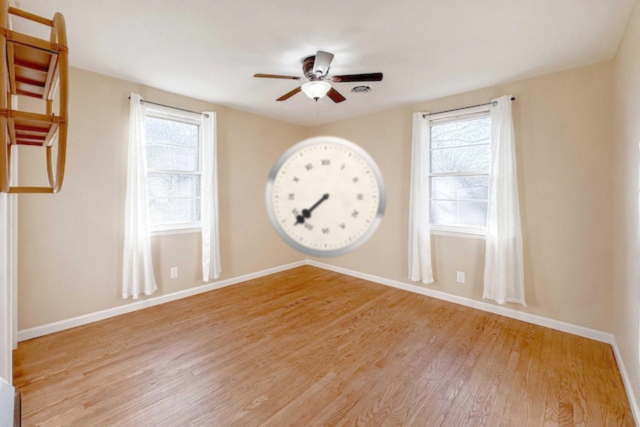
7:38
